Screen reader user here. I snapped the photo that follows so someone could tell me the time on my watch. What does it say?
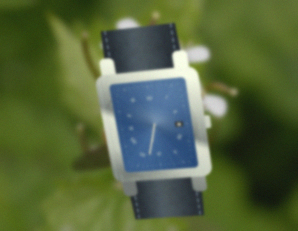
6:33
